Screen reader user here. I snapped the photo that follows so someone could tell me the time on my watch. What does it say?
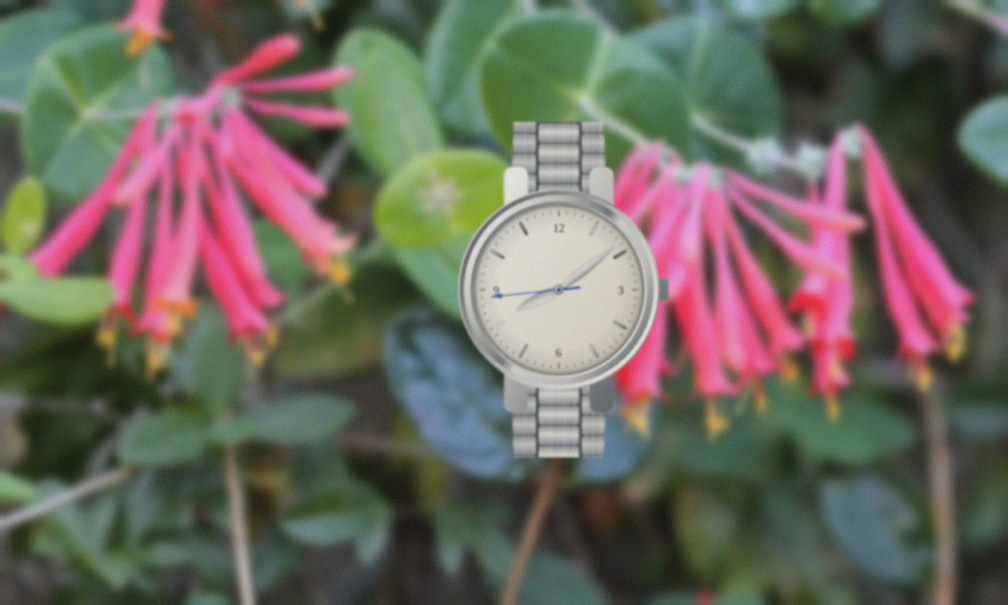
8:08:44
